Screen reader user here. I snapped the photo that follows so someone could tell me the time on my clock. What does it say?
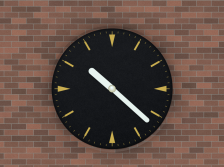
10:22
